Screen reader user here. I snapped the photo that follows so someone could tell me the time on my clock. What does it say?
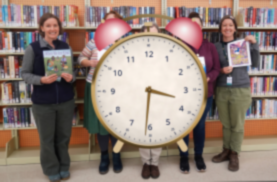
3:31
